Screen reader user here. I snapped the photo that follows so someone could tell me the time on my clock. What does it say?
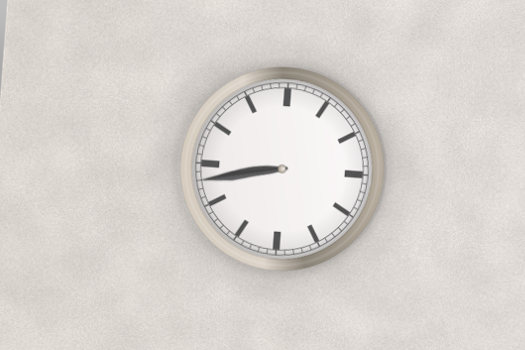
8:43
